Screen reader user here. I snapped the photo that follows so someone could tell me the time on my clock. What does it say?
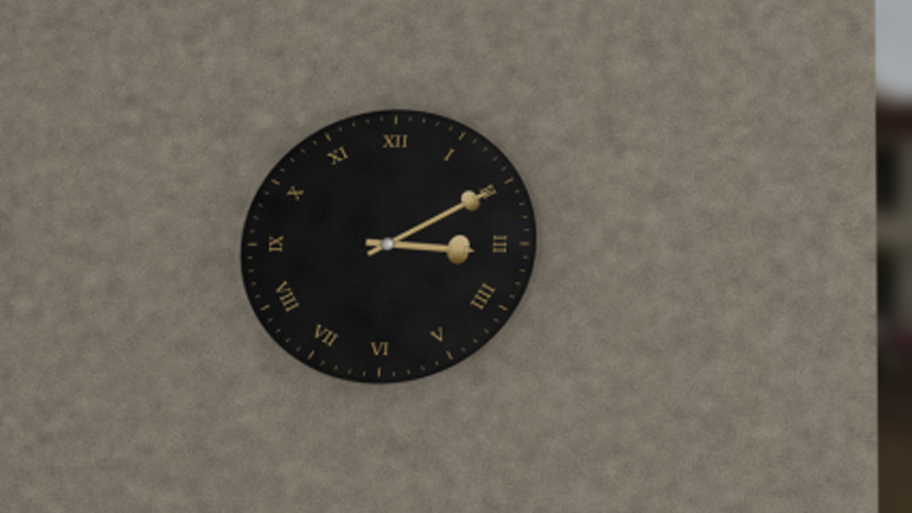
3:10
